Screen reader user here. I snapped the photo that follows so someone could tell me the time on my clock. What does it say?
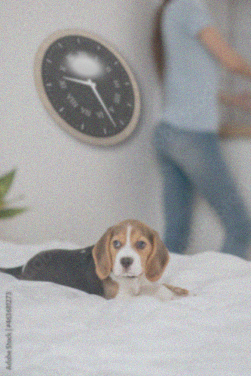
9:27
